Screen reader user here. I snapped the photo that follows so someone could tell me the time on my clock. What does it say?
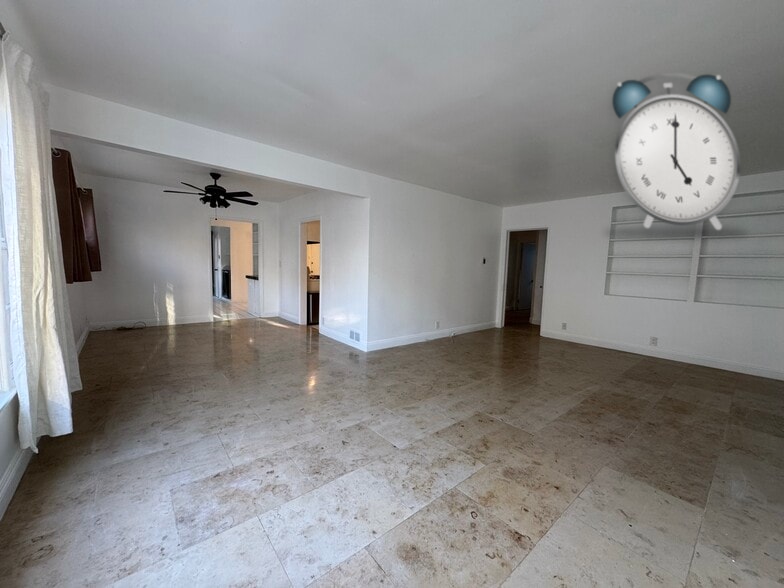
5:01
